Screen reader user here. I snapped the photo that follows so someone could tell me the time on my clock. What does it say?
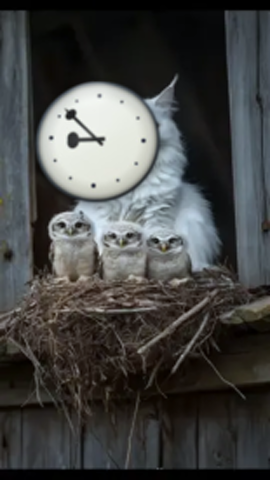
8:52
